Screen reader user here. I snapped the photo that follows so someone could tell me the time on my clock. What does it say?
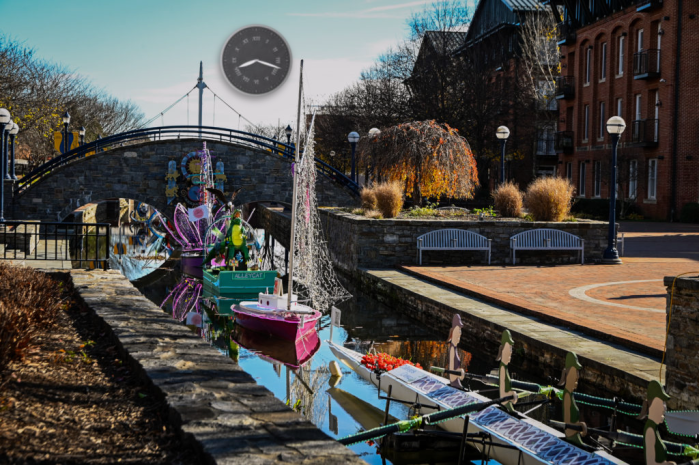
8:18
